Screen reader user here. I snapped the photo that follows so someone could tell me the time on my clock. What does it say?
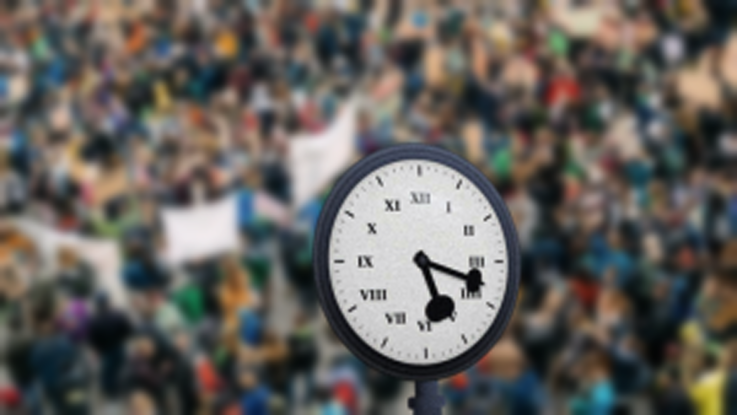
5:18
